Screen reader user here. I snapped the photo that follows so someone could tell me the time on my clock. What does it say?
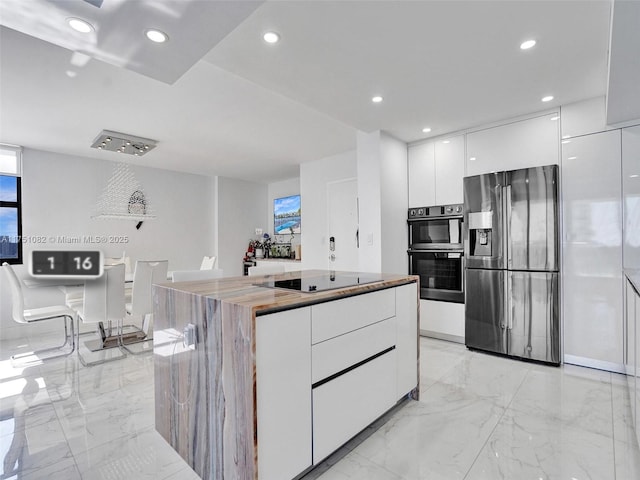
1:16
